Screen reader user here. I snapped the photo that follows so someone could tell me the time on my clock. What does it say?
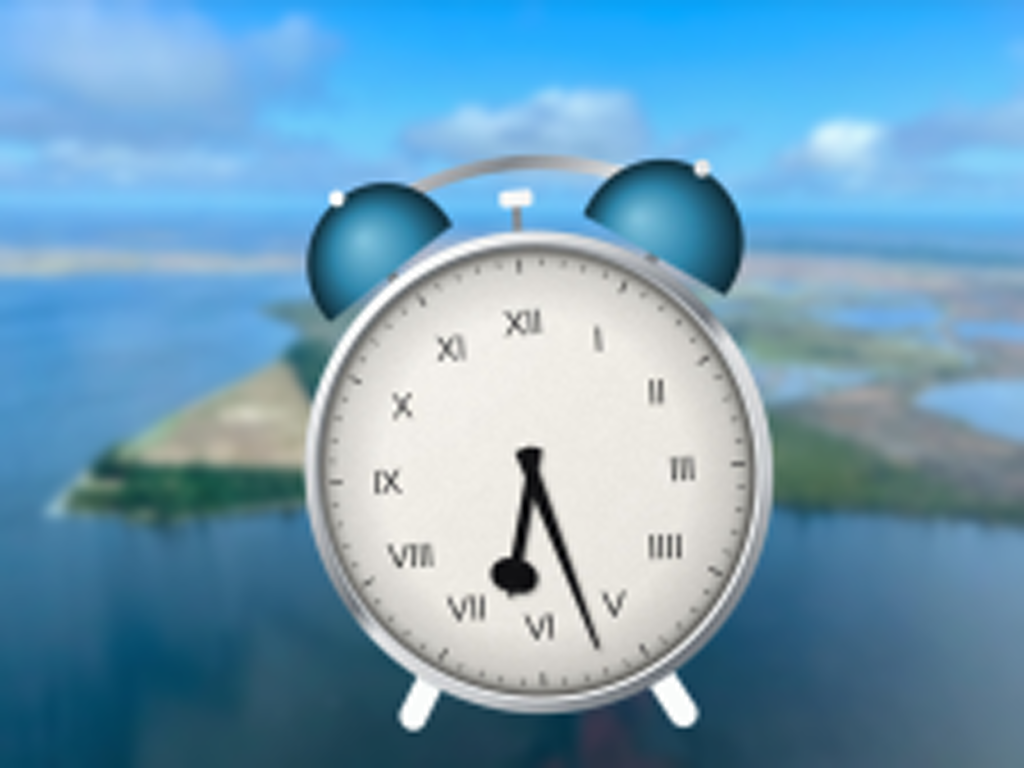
6:27
